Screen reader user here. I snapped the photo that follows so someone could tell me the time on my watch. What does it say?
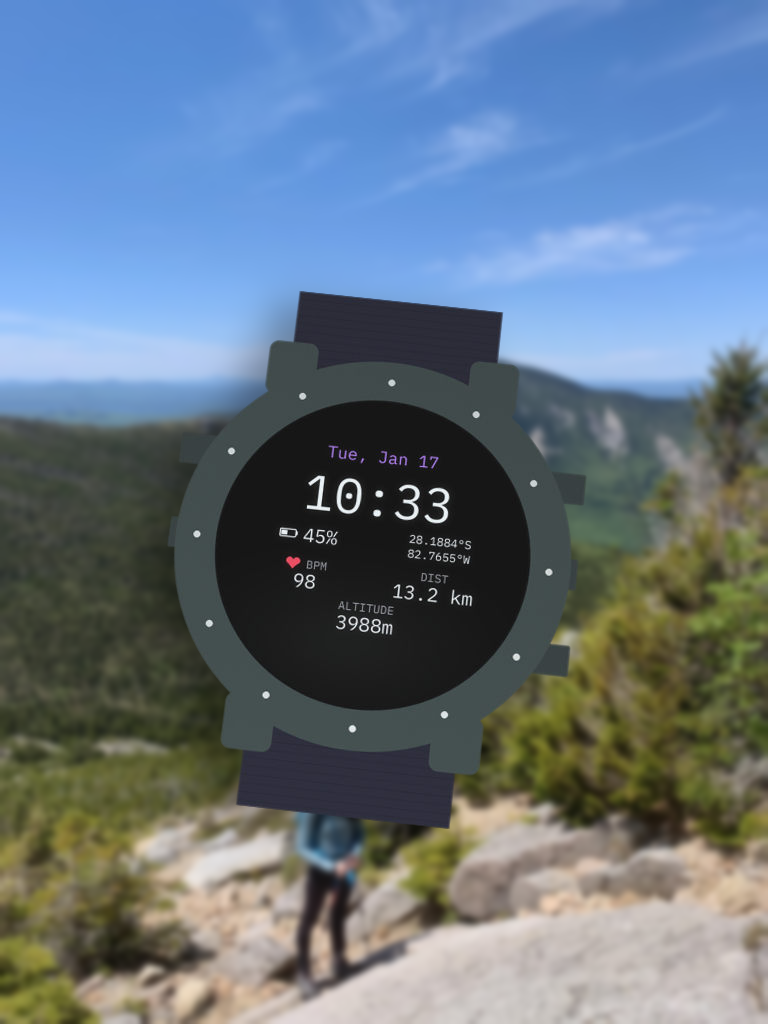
10:33
